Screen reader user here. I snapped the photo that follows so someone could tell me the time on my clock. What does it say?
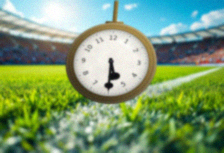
5:30
